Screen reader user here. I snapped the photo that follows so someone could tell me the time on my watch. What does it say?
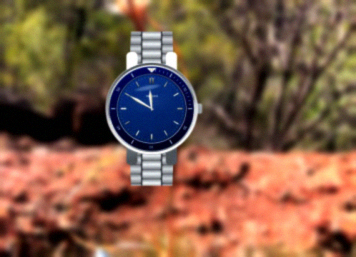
11:50
